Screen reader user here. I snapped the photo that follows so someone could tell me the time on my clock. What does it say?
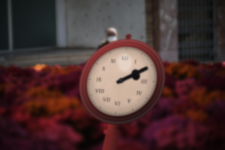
2:10
